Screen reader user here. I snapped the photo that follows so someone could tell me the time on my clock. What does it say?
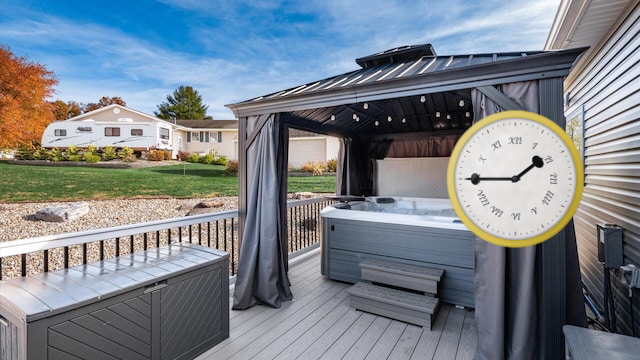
1:45
